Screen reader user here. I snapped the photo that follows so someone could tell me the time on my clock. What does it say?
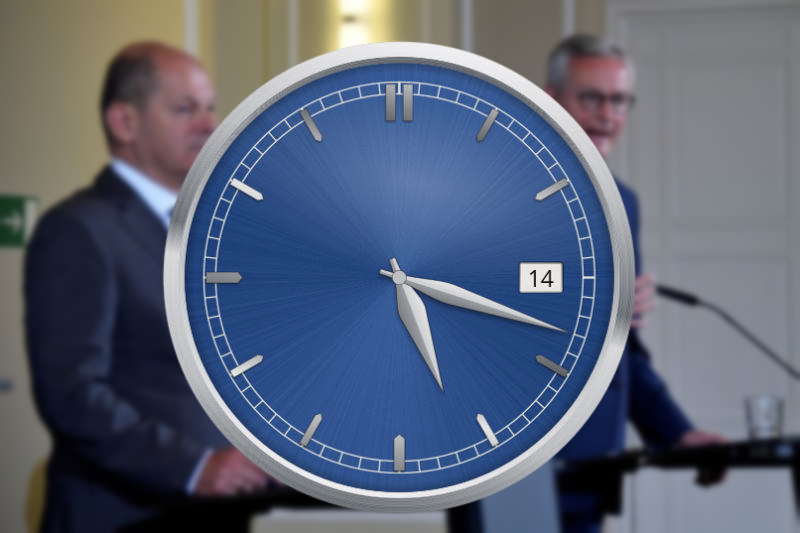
5:18
